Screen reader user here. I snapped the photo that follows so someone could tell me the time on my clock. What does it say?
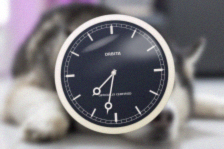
7:32
